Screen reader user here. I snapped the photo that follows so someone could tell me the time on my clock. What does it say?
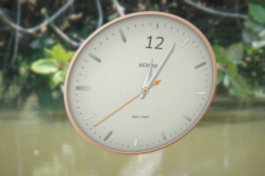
12:03:38
